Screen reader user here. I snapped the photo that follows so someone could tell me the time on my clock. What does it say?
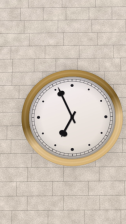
6:56
